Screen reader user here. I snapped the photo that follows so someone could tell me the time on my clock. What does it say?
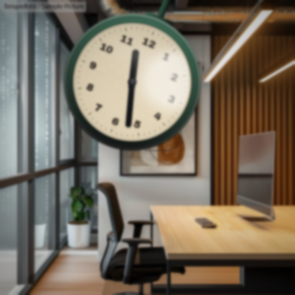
11:27
